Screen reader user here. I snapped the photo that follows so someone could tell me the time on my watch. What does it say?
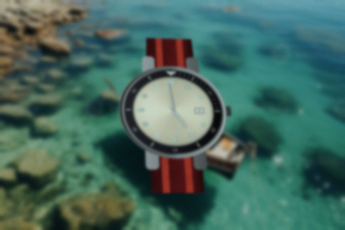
4:59
